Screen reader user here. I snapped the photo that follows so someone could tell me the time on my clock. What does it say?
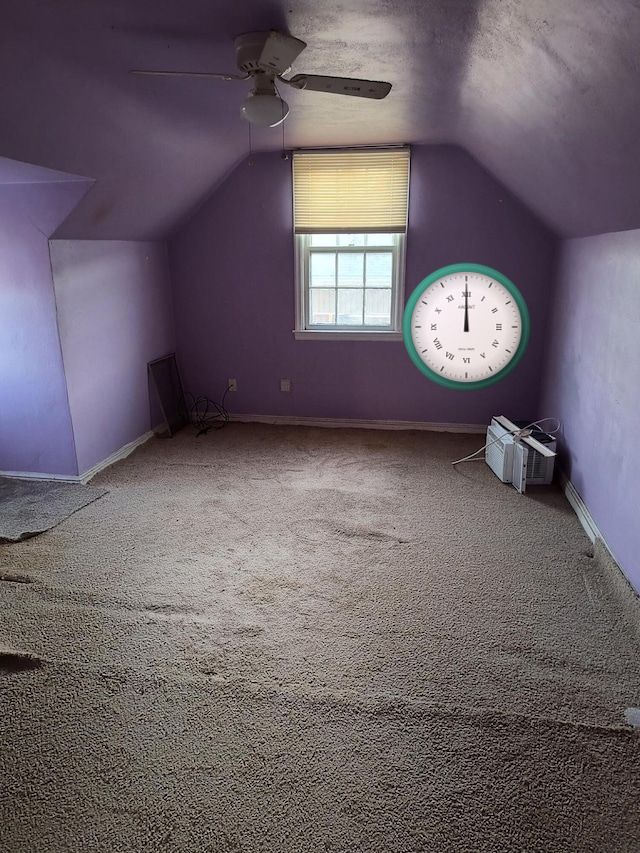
12:00
